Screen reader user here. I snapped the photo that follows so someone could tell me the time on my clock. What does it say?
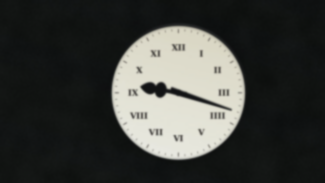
9:18
